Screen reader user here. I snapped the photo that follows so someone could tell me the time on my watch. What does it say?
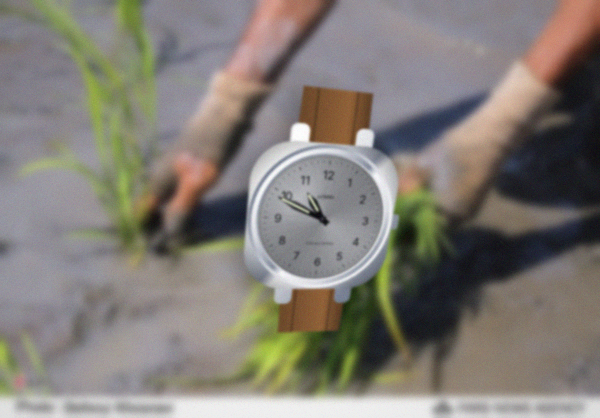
10:49
